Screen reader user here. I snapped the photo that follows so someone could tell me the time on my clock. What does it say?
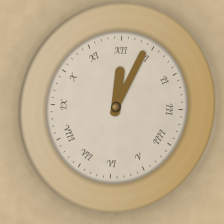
12:04
